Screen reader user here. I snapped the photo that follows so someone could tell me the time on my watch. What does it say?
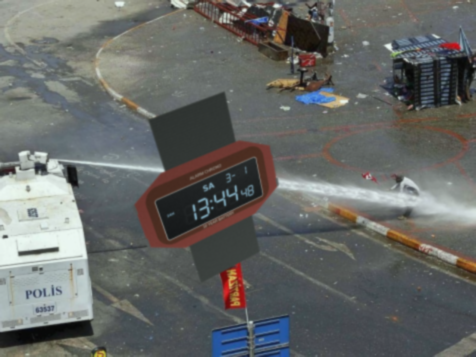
13:44:48
